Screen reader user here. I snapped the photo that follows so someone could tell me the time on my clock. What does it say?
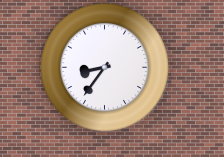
8:36
